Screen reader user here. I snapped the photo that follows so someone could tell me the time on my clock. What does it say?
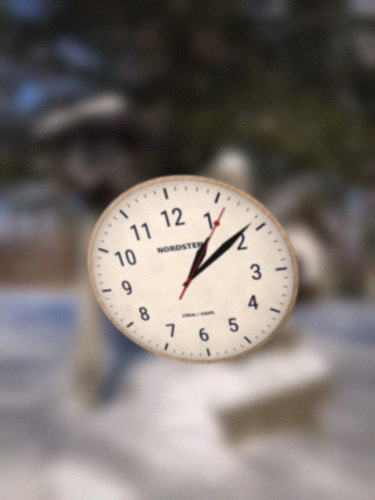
1:09:06
